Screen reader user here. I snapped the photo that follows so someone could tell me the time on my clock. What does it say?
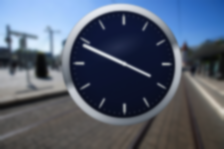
3:49
